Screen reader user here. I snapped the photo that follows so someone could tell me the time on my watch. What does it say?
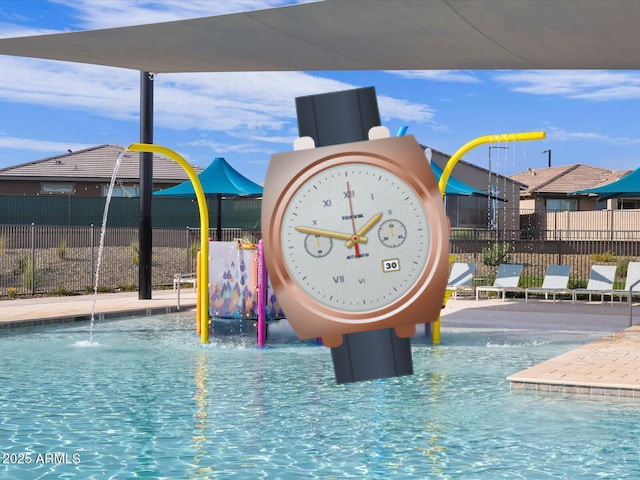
1:48
